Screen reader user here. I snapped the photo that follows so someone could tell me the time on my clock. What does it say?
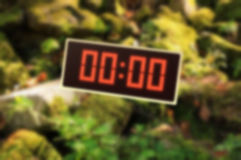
0:00
